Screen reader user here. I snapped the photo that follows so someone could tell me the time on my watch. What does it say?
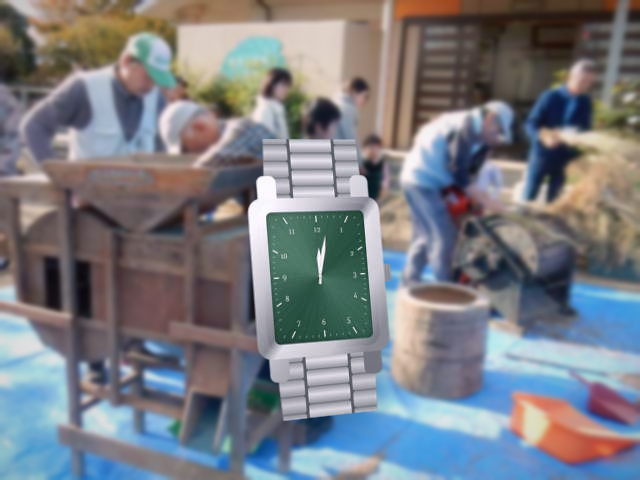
12:02
